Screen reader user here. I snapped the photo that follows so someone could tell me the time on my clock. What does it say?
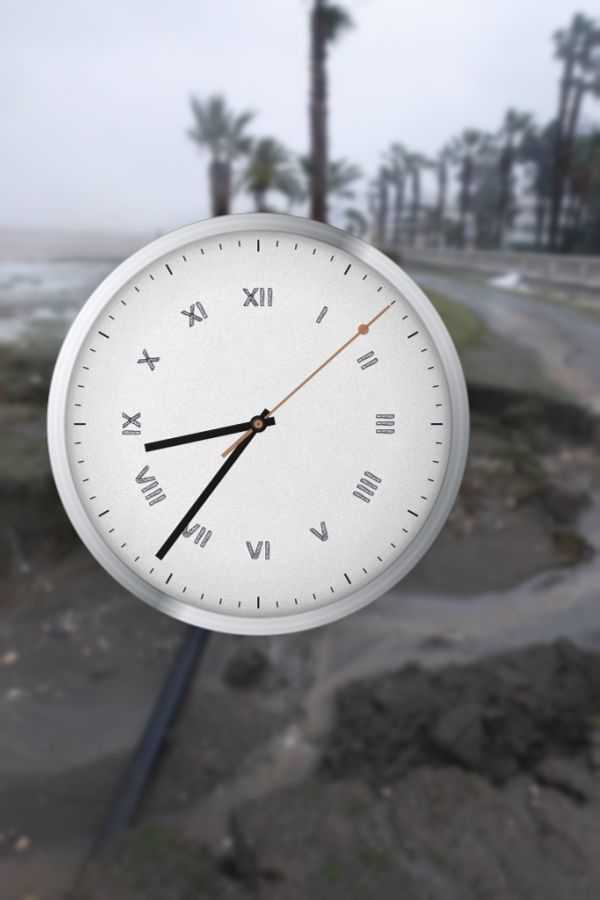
8:36:08
